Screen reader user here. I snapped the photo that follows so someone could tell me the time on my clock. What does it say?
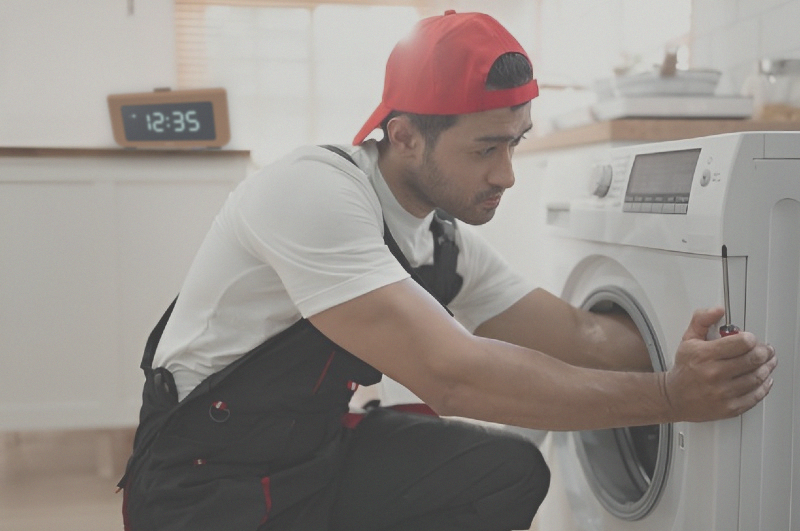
12:35
